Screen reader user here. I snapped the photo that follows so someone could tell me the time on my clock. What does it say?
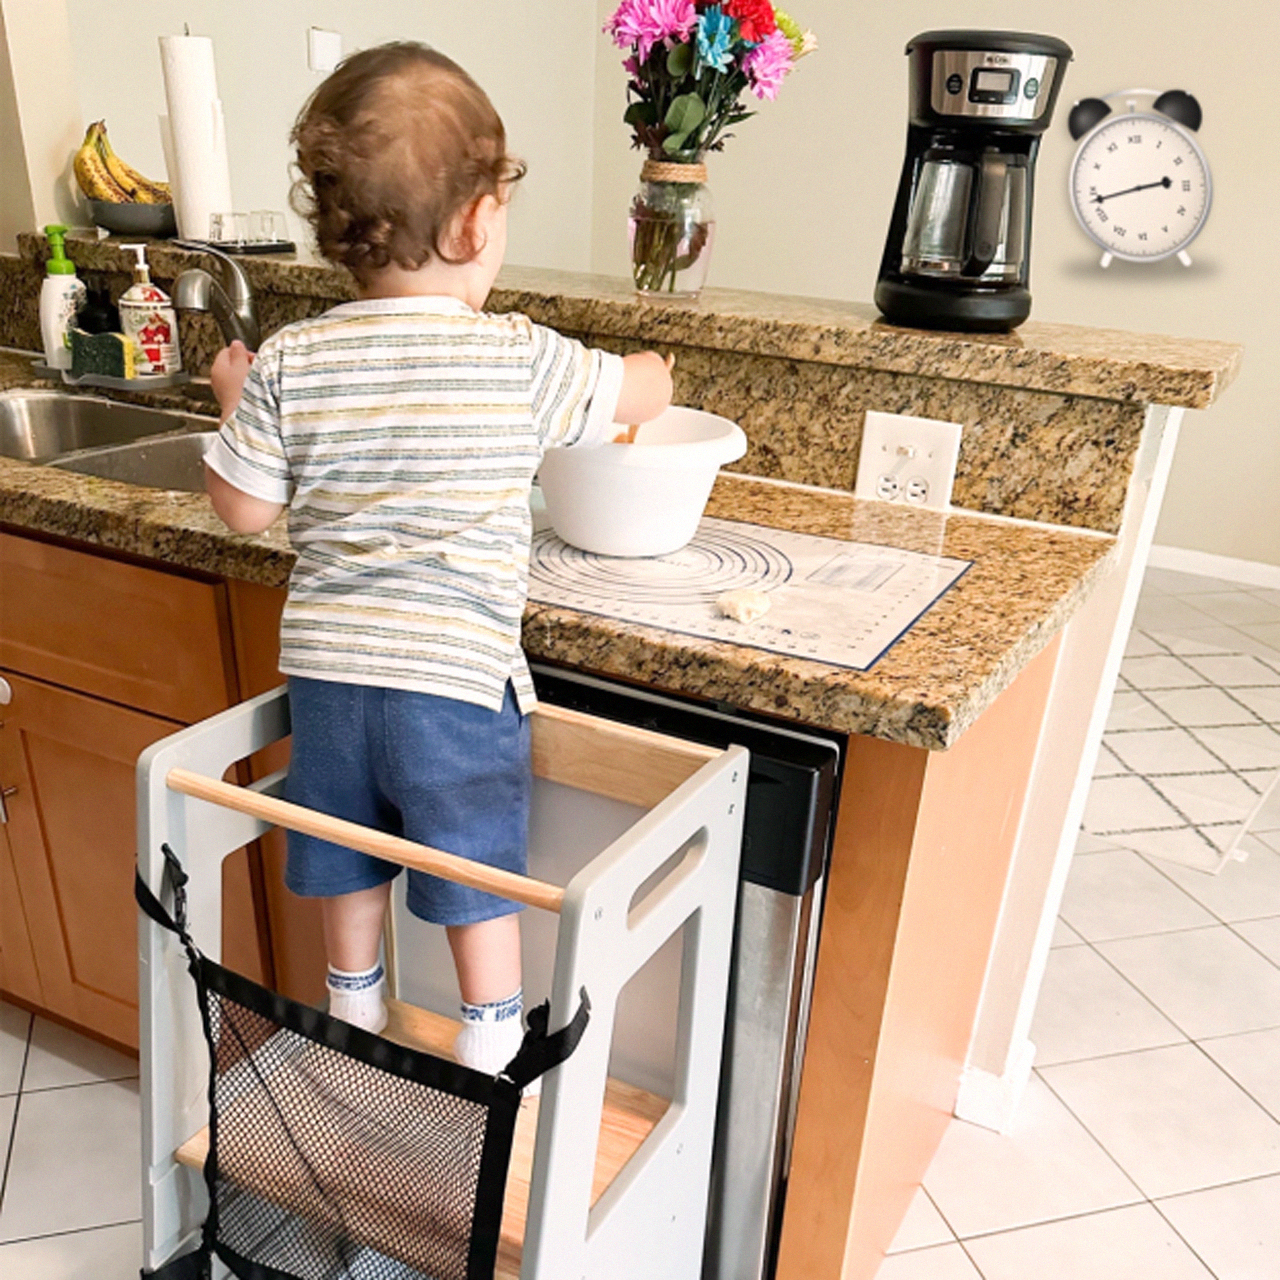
2:43
